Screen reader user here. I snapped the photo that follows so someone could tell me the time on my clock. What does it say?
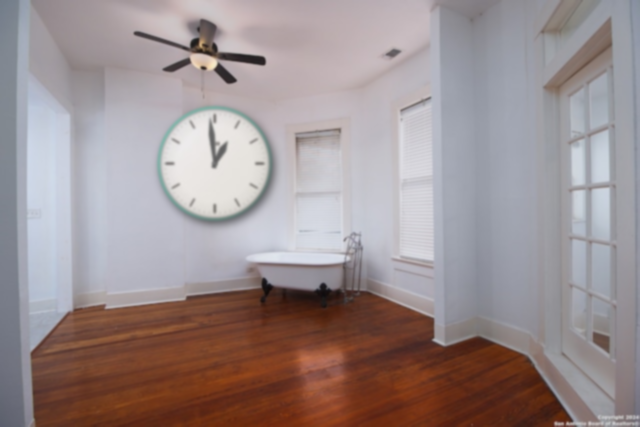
12:59
